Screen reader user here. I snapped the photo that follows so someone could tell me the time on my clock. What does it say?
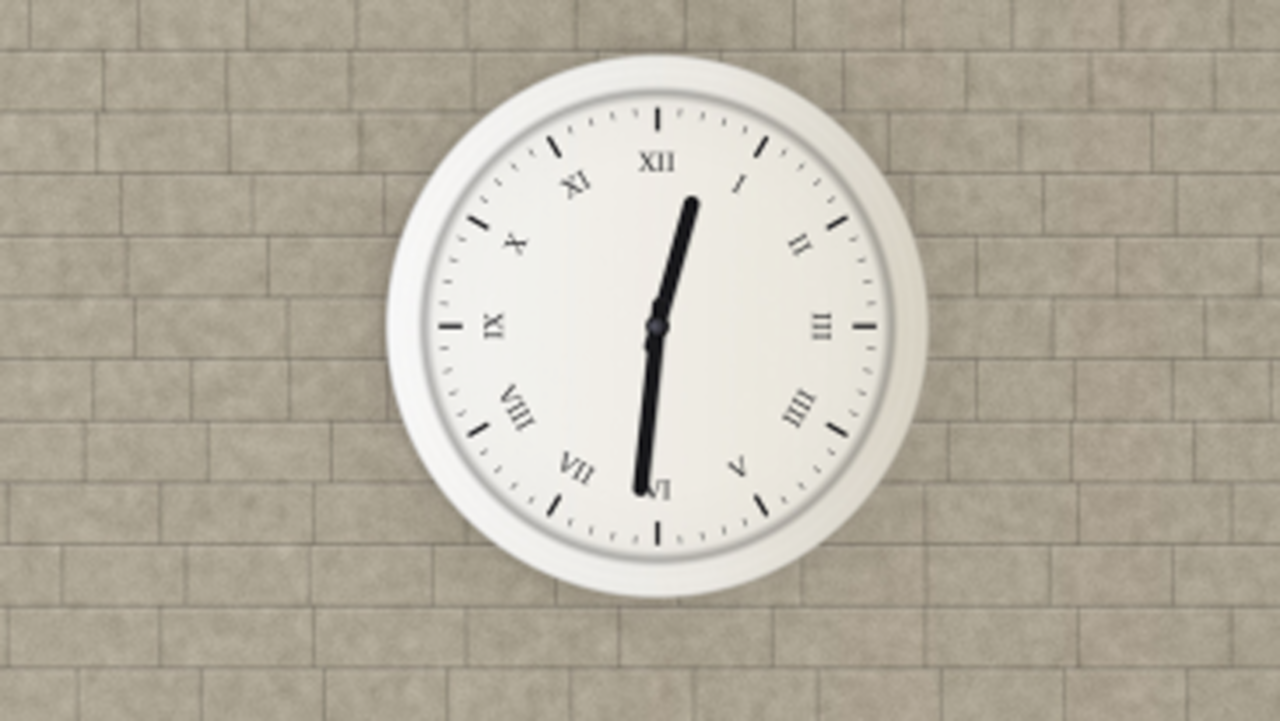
12:31
